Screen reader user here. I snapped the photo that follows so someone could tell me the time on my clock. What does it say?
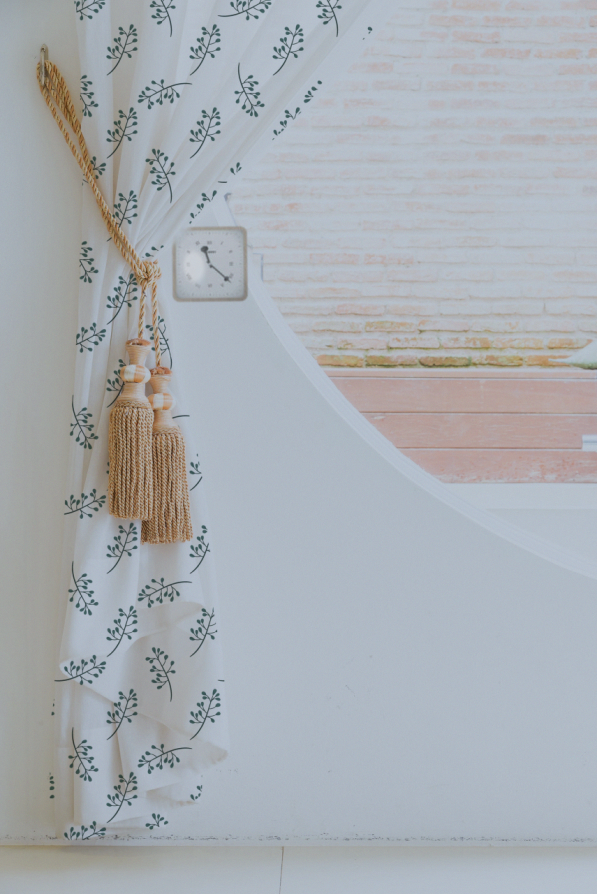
11:22
